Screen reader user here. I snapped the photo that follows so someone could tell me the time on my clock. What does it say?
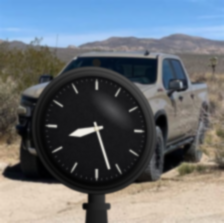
8:27
